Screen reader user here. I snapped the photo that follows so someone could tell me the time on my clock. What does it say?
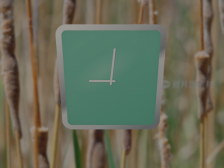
9:01
